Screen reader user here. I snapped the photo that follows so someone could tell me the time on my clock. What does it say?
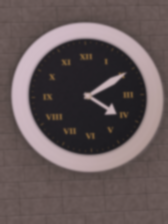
4:10
